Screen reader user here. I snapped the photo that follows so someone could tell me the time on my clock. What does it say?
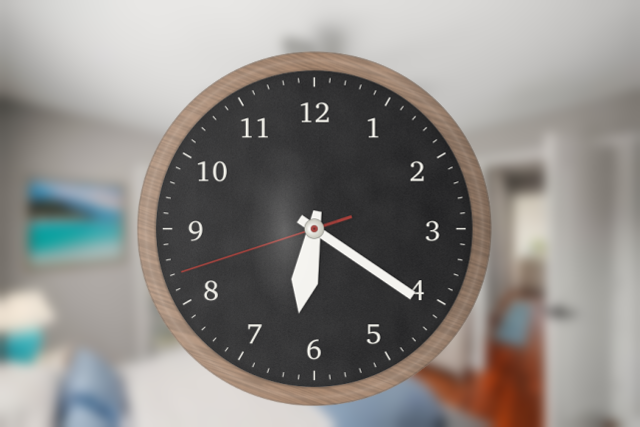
6:20:42
